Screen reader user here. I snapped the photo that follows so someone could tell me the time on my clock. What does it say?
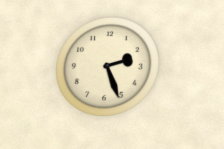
2:26
